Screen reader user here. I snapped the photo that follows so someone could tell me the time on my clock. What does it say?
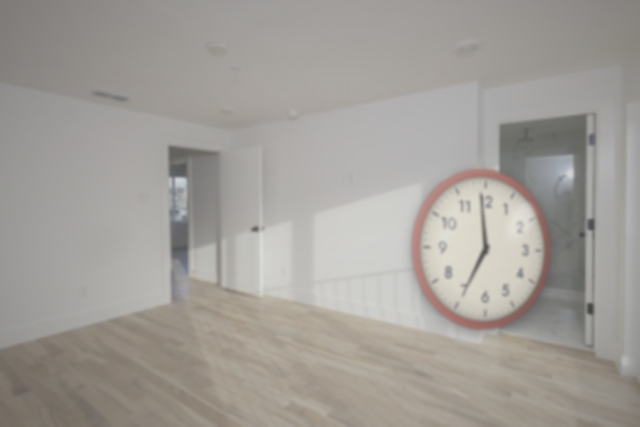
6:59
